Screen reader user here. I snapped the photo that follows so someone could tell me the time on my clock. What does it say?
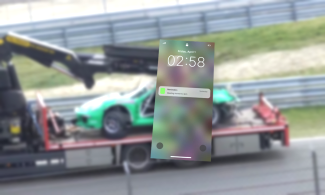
2:58
